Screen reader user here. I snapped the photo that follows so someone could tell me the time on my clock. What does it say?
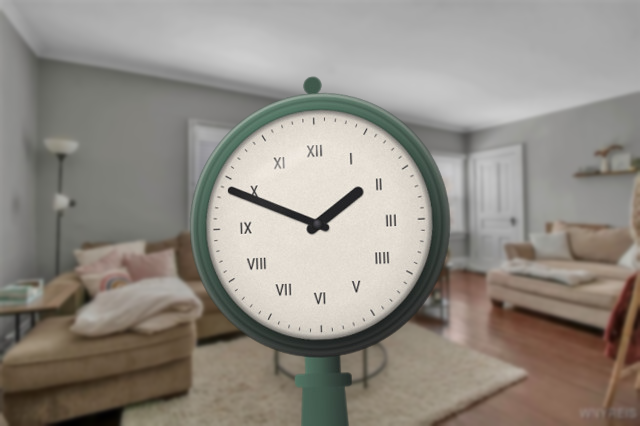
1:49
